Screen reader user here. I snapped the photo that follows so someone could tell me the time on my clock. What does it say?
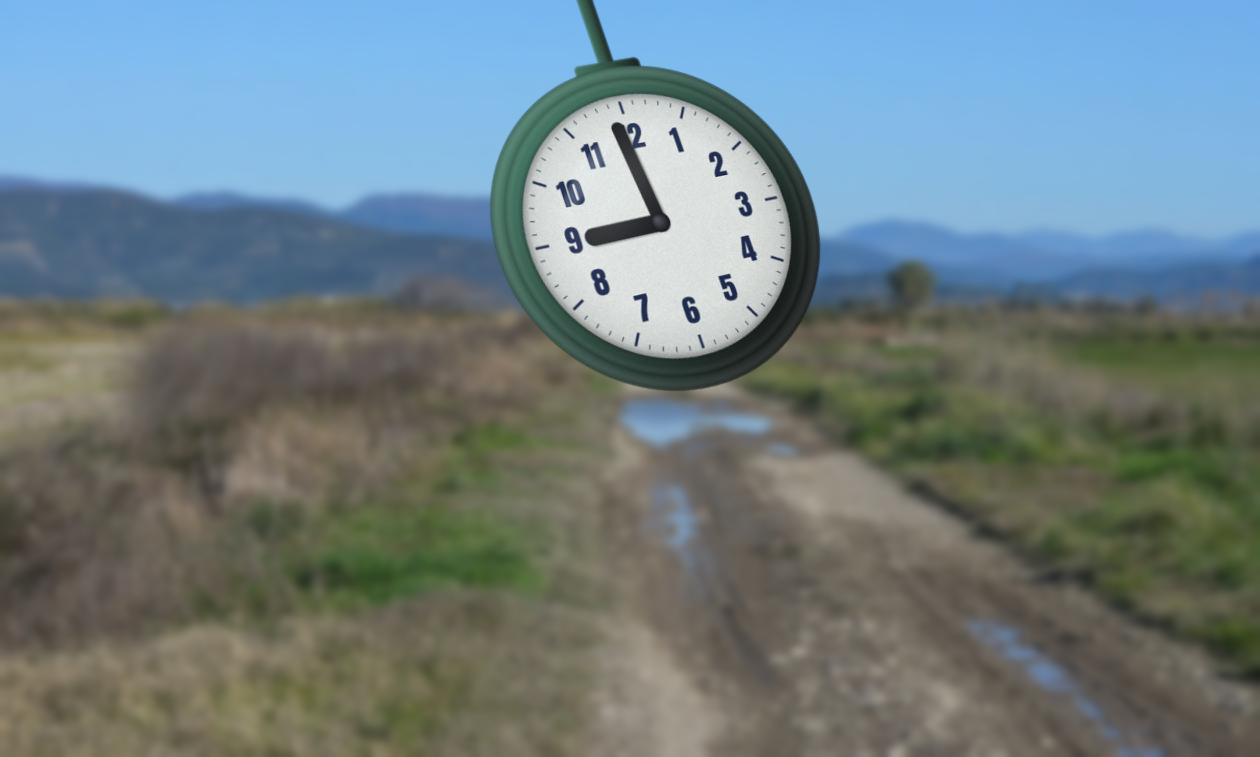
8:59
